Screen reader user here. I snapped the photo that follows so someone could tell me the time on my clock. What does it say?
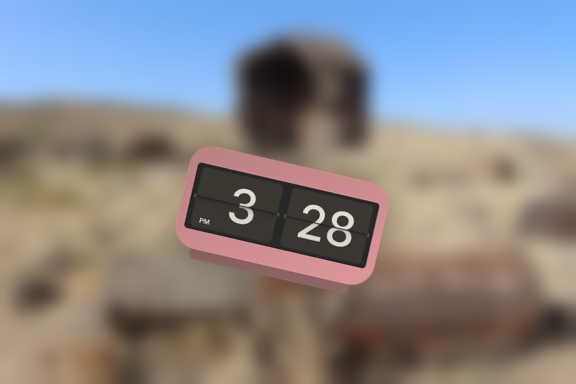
3:28
